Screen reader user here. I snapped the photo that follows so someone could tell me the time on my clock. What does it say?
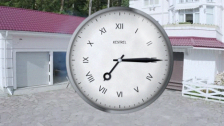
7:15
